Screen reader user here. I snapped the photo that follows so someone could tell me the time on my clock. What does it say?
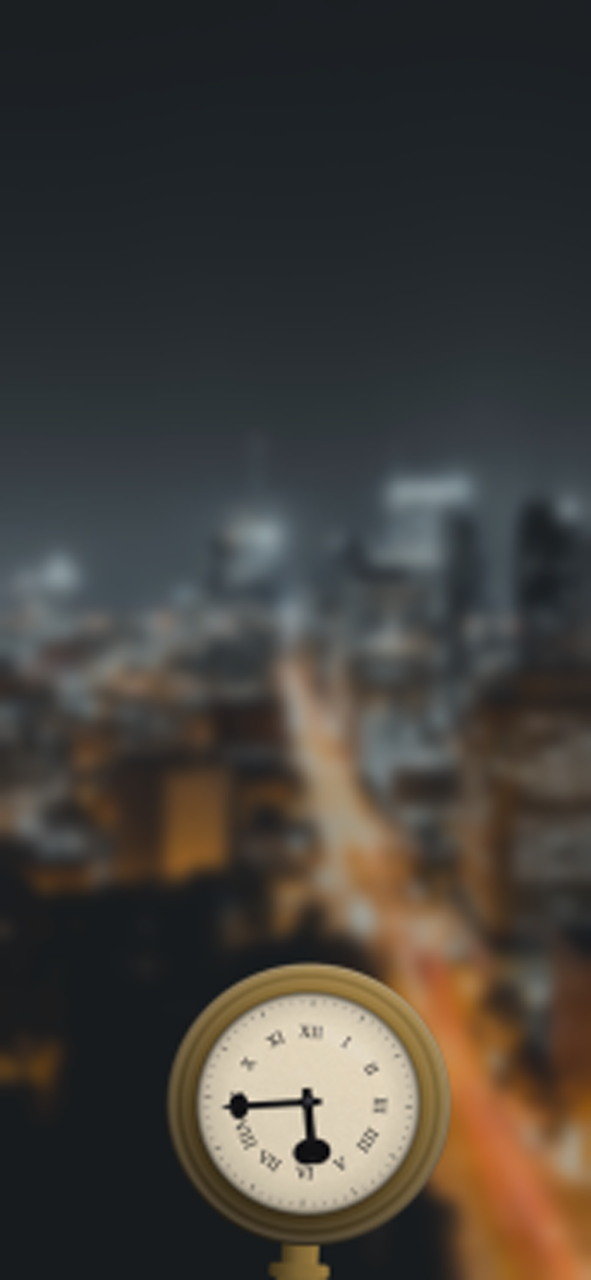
5:44
